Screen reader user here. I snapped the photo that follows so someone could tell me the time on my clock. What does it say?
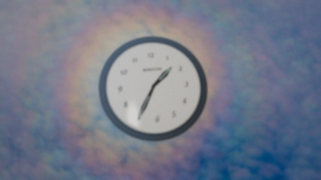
1:35
